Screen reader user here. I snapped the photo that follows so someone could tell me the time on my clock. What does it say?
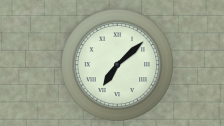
7:08
